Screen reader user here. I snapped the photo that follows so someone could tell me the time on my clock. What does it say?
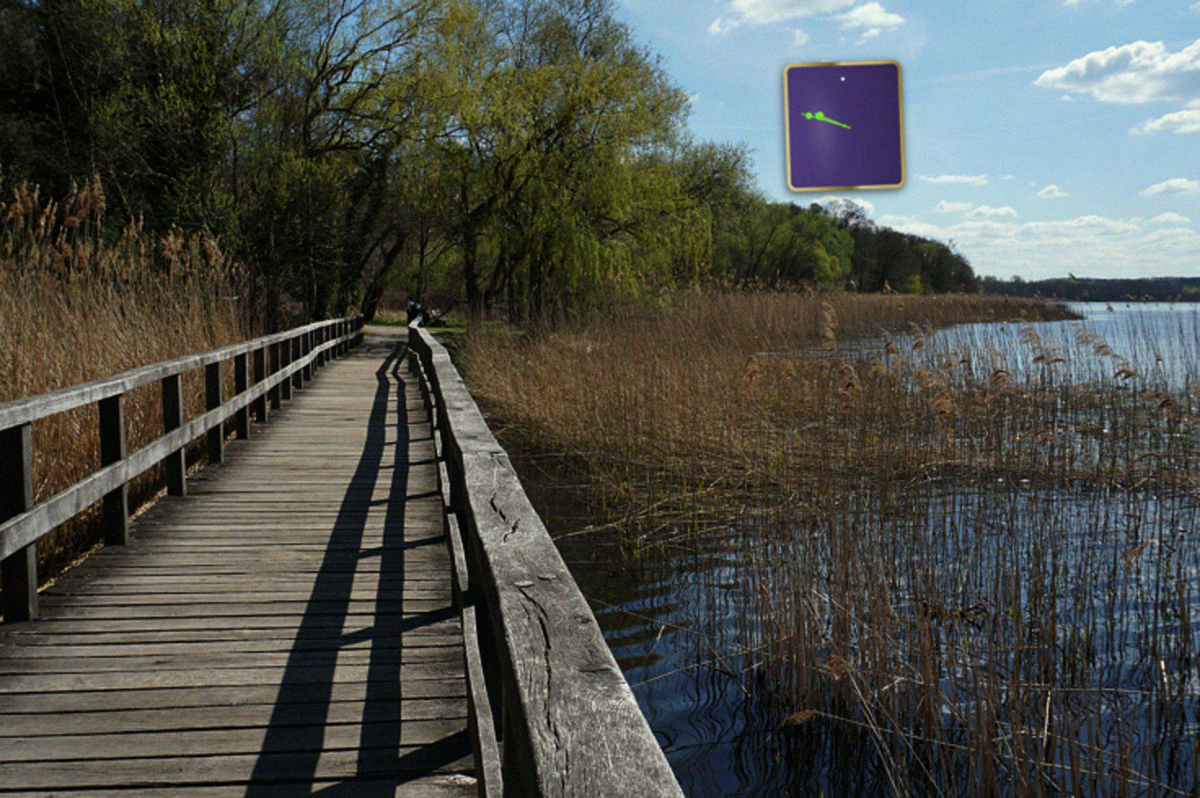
9:48
